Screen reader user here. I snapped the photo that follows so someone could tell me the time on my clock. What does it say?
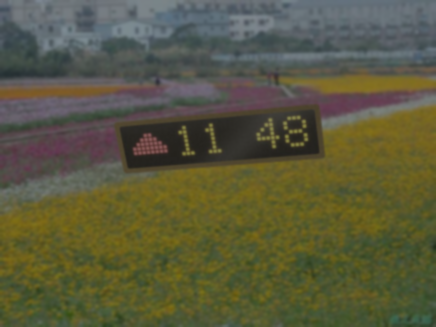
11:48
